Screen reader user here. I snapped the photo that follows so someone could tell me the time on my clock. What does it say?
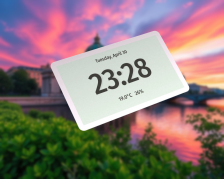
23:28
